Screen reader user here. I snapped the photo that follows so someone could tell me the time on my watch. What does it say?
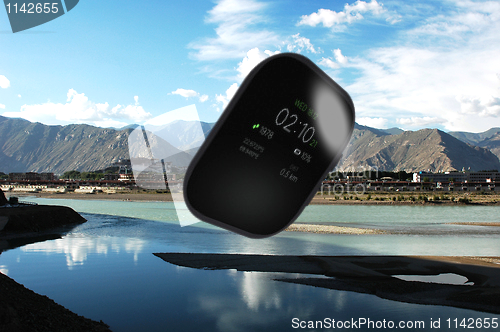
2:10:21
